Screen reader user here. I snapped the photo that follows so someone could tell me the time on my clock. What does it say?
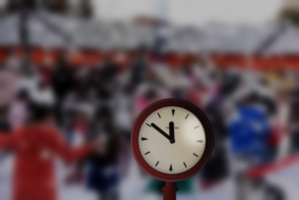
11:51
